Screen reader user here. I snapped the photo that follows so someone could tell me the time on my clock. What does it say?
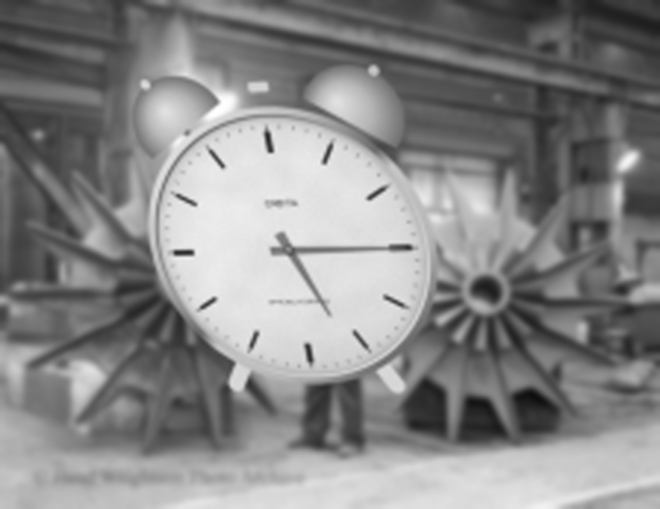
5:15
